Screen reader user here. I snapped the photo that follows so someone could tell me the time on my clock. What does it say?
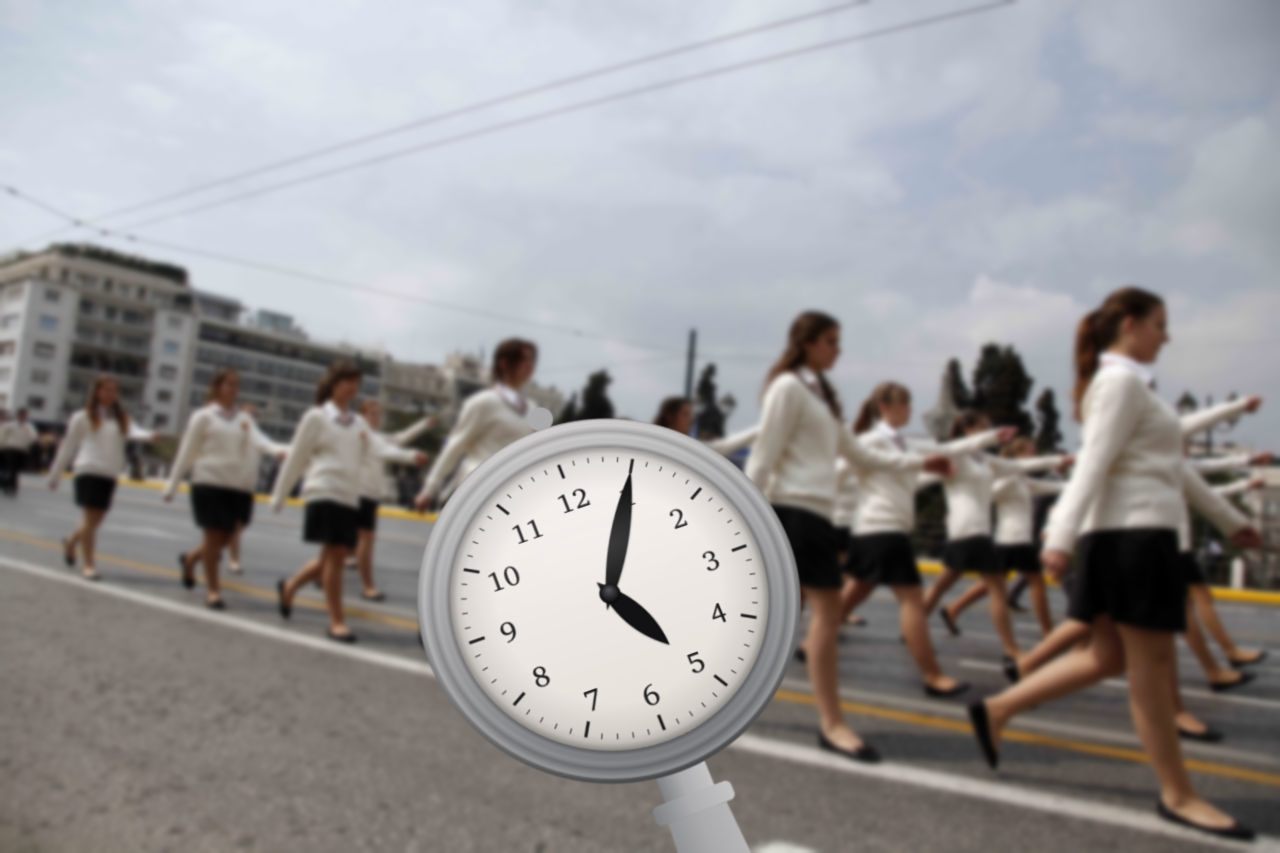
5:05
